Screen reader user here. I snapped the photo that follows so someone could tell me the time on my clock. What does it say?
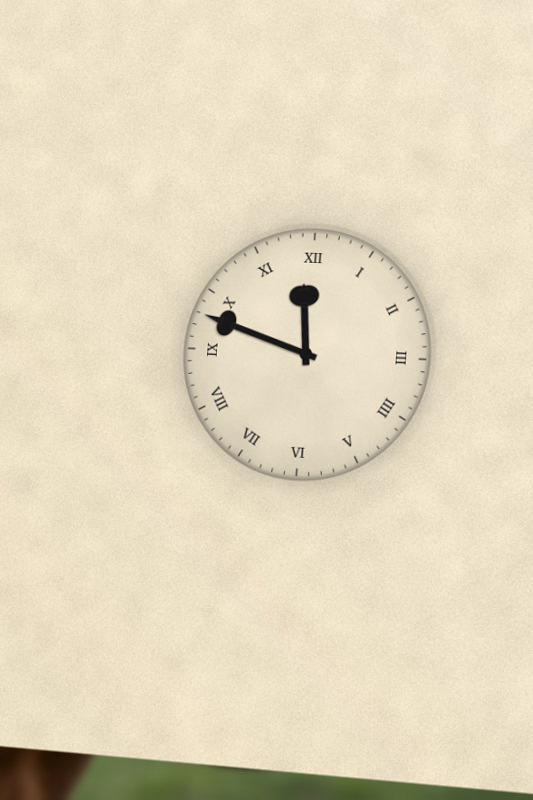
11:48
